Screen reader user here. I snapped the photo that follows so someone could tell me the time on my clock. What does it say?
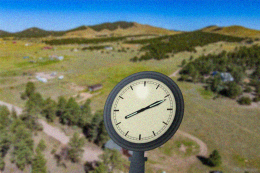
8:11
